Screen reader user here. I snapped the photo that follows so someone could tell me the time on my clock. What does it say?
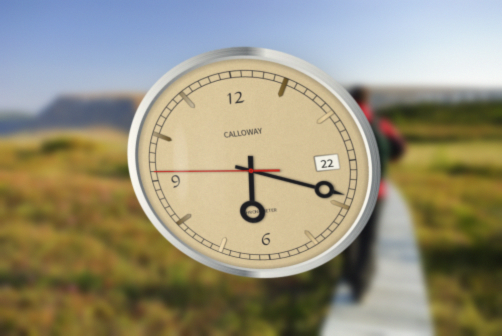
6:18:46
